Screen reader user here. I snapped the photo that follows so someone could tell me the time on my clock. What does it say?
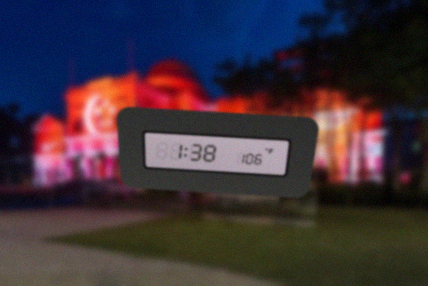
1:38
